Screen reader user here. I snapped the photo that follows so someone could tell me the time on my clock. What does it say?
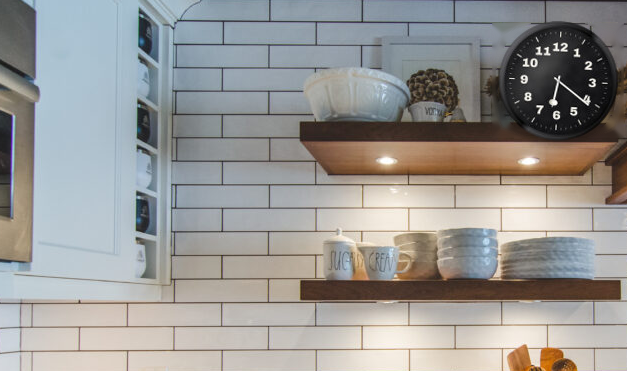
6:21
